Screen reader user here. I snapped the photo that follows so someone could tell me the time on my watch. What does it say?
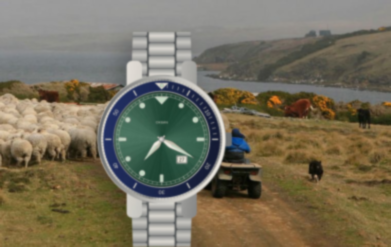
7:20
